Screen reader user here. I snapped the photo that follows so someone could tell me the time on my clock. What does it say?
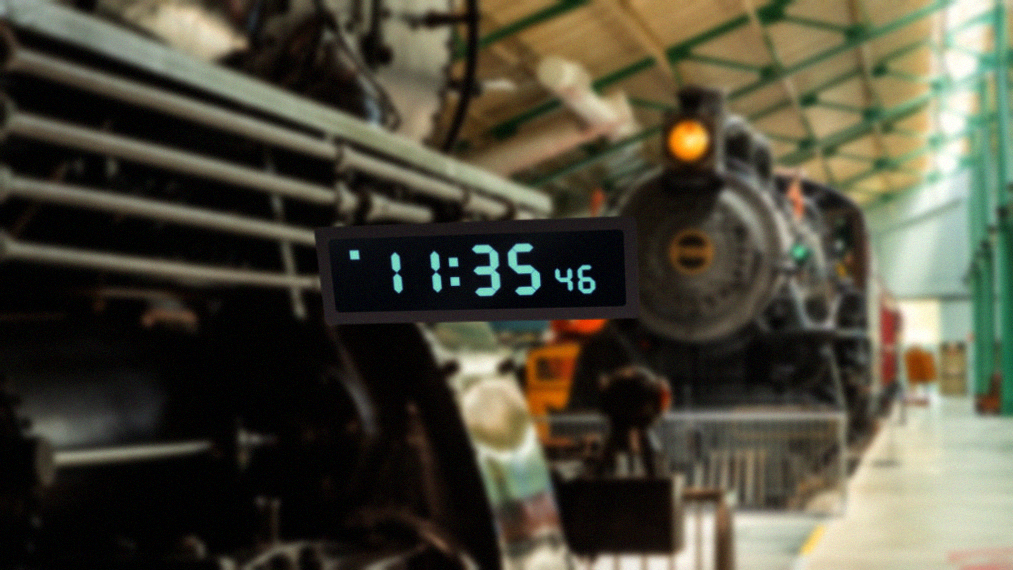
11:35:46
